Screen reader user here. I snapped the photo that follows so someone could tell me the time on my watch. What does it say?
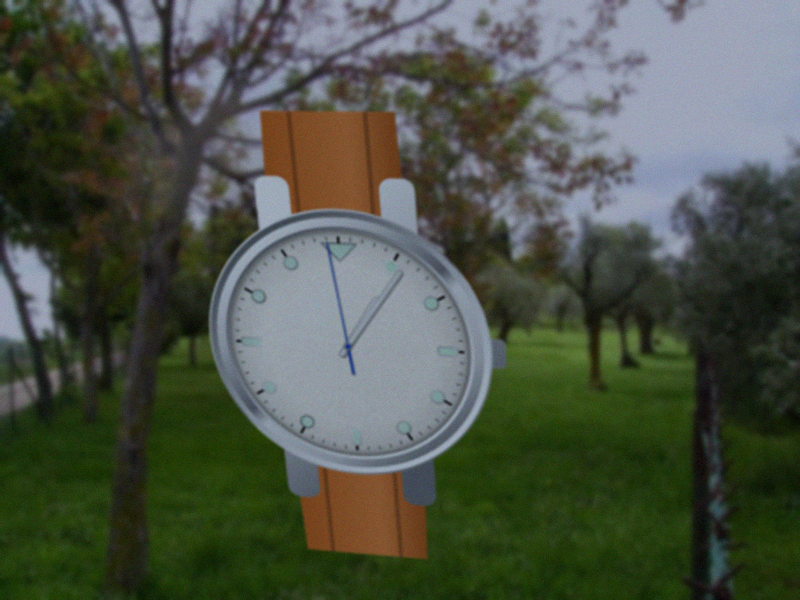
1:05:59
